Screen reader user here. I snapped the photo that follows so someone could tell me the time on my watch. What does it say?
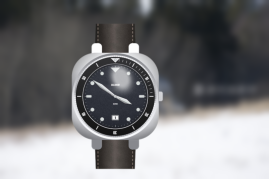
3:51
